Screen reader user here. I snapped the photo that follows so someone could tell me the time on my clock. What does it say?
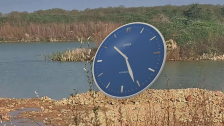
10:26
